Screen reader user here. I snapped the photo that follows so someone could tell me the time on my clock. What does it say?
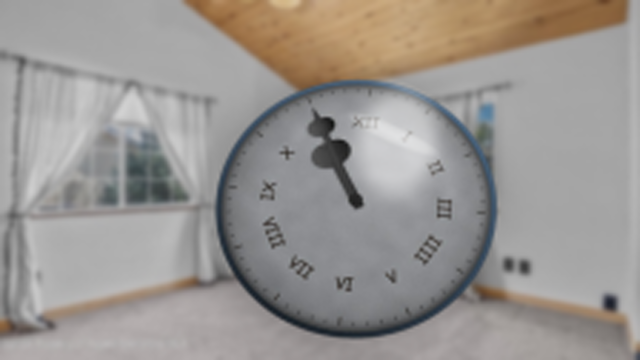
10:55
